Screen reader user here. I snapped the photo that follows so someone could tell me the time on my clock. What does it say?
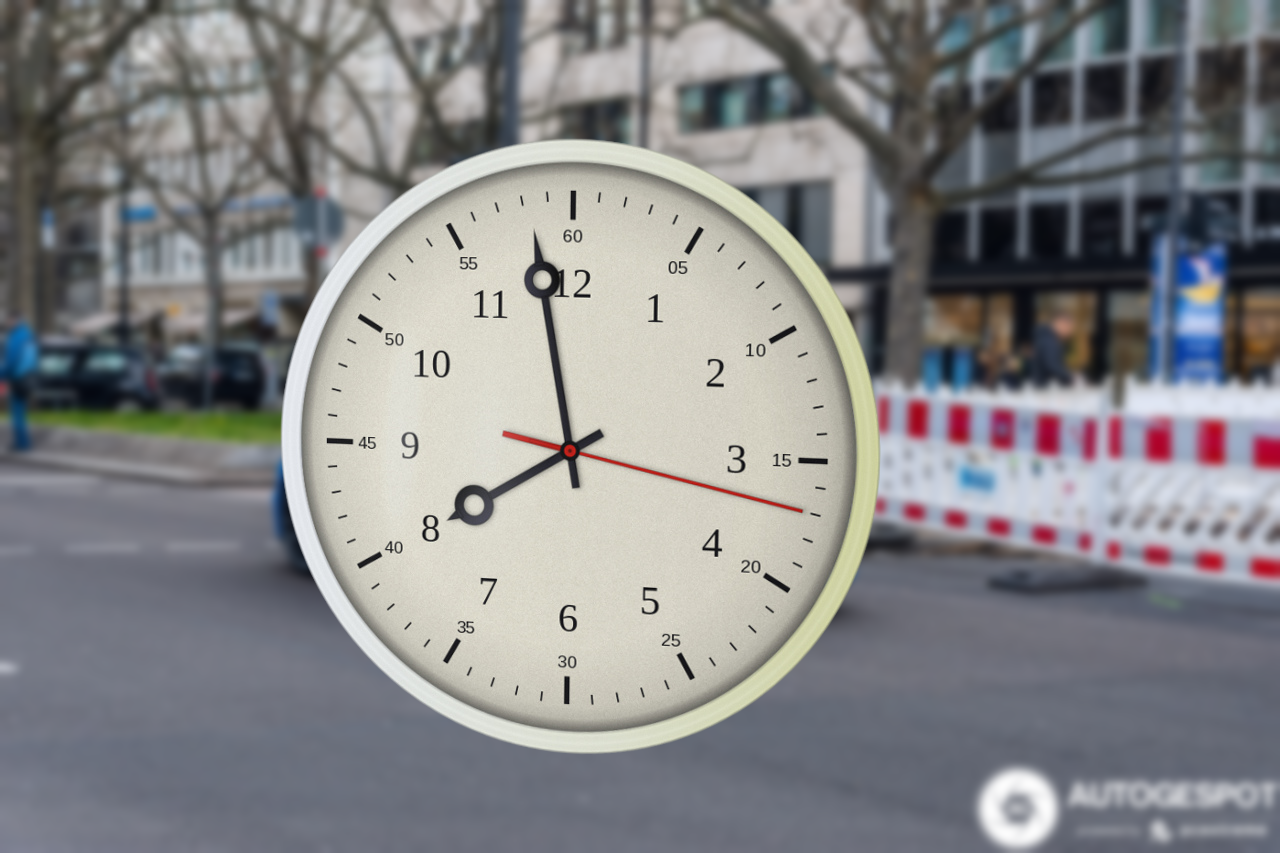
7:58:17
